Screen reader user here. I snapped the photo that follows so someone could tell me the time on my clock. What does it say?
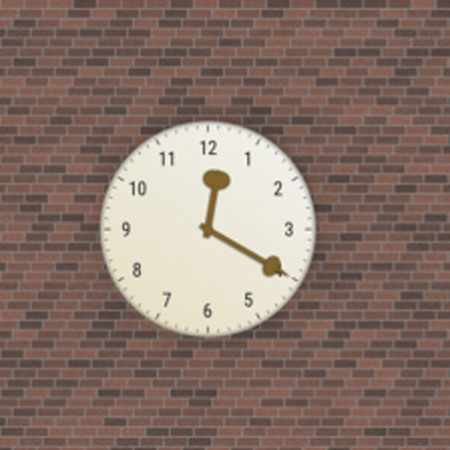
12:20
